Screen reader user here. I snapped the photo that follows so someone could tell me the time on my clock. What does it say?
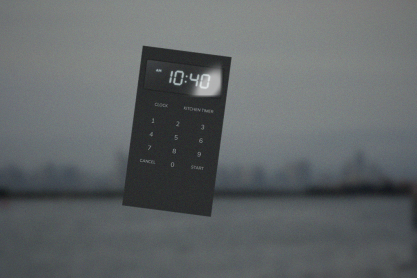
10:40
